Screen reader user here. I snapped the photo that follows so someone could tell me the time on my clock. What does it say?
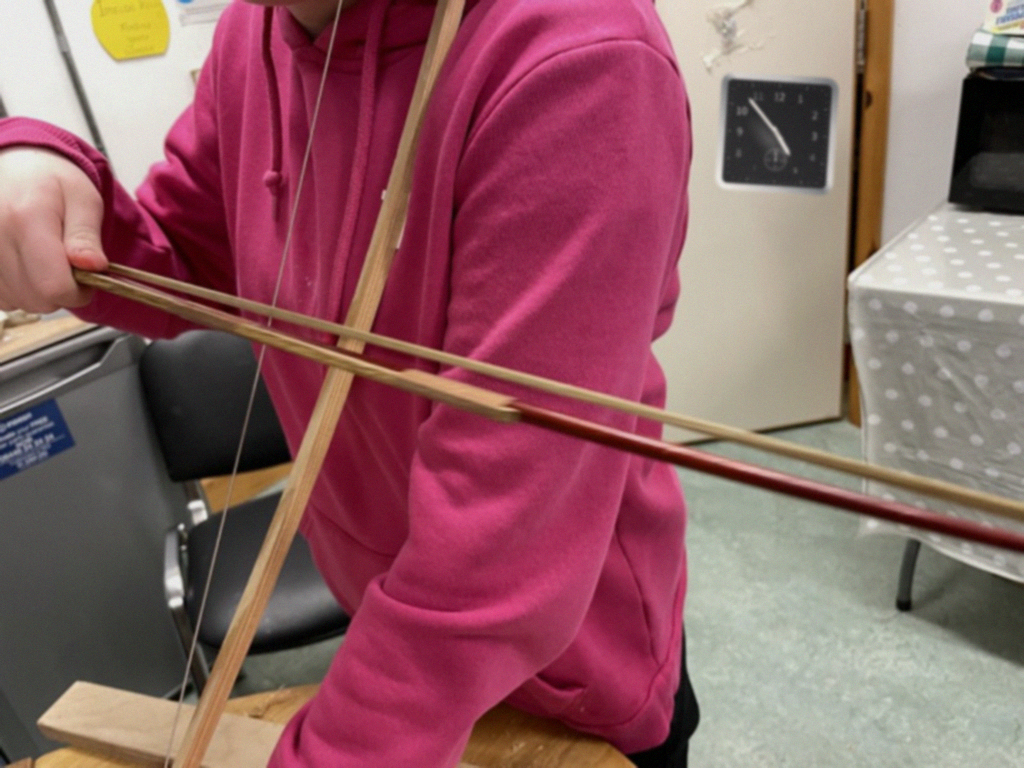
4:53
